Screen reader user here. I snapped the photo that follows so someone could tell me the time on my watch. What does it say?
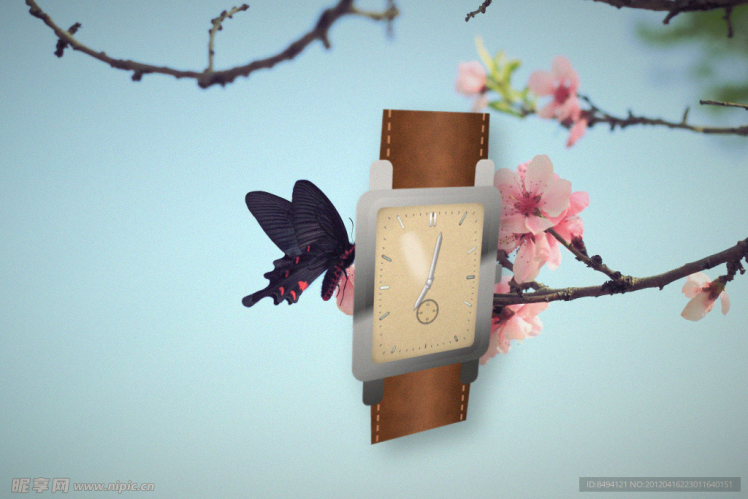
7:02
